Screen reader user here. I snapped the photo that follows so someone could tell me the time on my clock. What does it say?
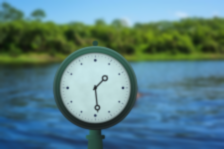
1:29
